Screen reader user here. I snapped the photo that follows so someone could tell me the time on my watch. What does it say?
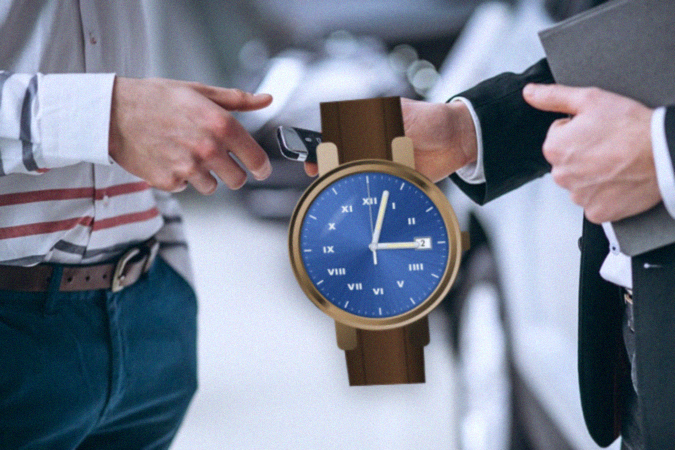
3:03:00
